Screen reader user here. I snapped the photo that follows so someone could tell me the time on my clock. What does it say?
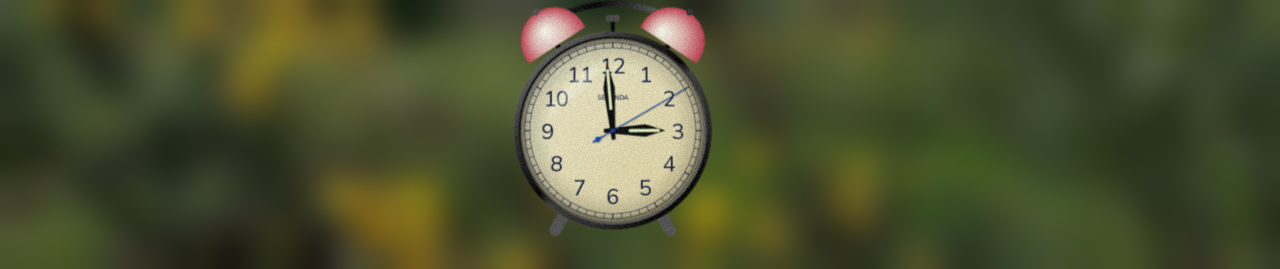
2:59:10
